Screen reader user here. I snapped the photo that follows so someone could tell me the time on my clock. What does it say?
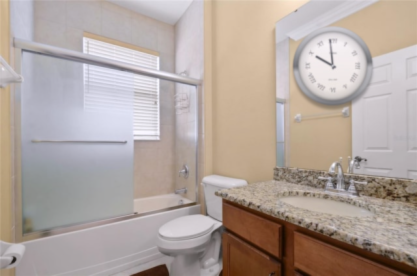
9:59
